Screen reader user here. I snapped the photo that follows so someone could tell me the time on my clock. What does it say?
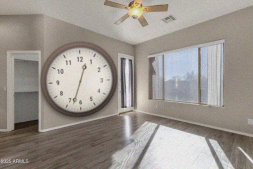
12:33
